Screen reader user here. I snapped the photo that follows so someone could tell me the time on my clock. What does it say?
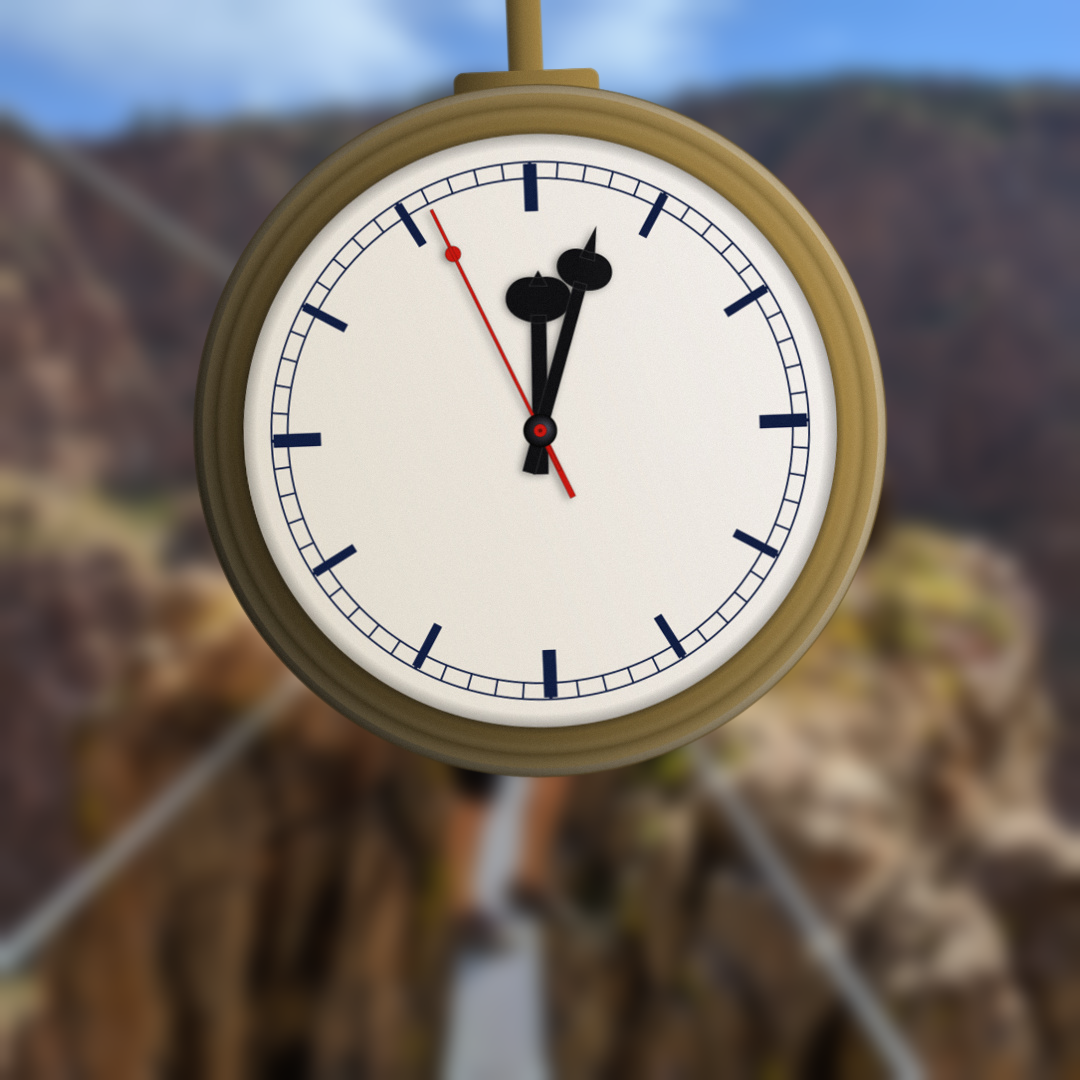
12:02:56
